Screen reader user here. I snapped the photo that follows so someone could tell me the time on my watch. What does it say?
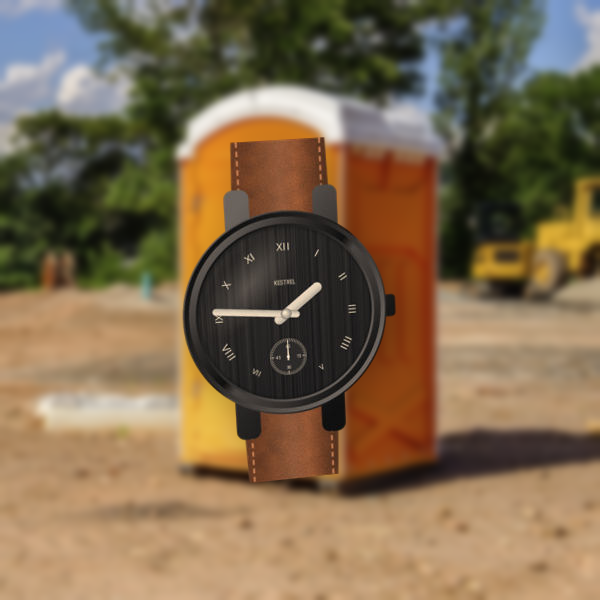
1:46
